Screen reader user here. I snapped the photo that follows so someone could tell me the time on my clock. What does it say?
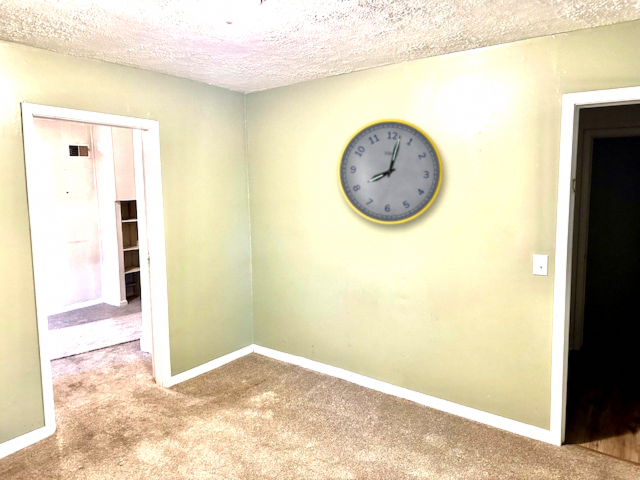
8:02
